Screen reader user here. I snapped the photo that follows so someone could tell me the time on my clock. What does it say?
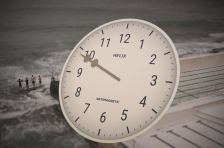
9:49
